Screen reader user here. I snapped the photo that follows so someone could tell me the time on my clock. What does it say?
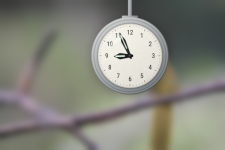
8:56
